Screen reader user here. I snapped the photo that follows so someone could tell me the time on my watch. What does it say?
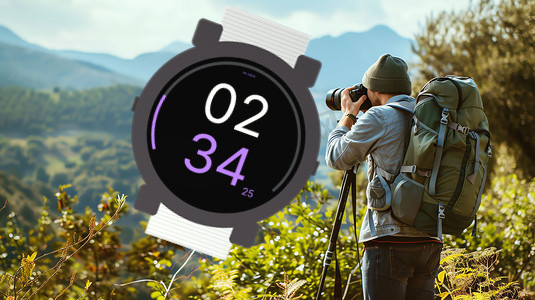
2:34:25
